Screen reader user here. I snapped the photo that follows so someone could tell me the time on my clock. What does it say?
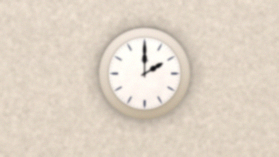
2:00
